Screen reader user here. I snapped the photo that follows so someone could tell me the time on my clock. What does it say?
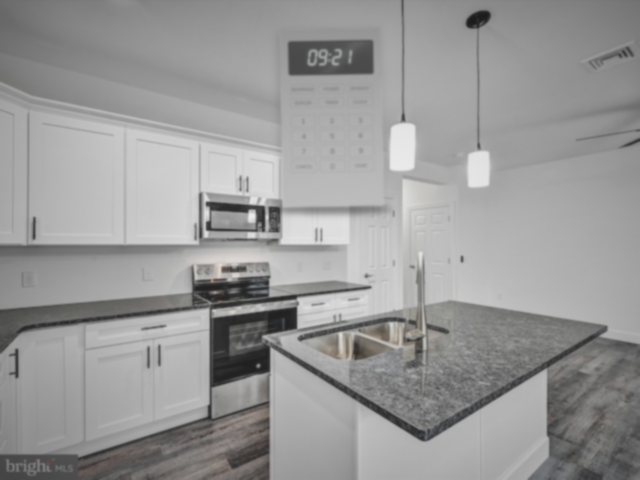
9:21
